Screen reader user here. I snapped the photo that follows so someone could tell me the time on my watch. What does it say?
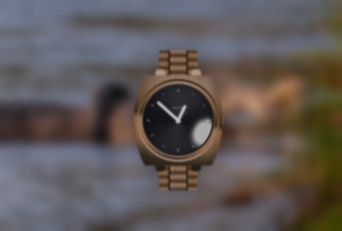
12:52
